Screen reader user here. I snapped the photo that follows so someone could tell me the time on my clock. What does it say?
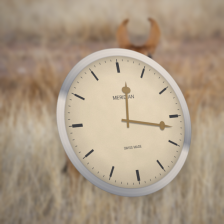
12:17
